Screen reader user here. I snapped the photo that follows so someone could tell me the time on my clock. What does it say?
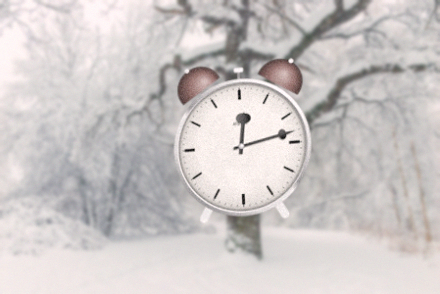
12:13
